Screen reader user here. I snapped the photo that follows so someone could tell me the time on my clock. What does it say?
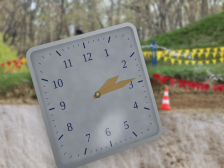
2:14
